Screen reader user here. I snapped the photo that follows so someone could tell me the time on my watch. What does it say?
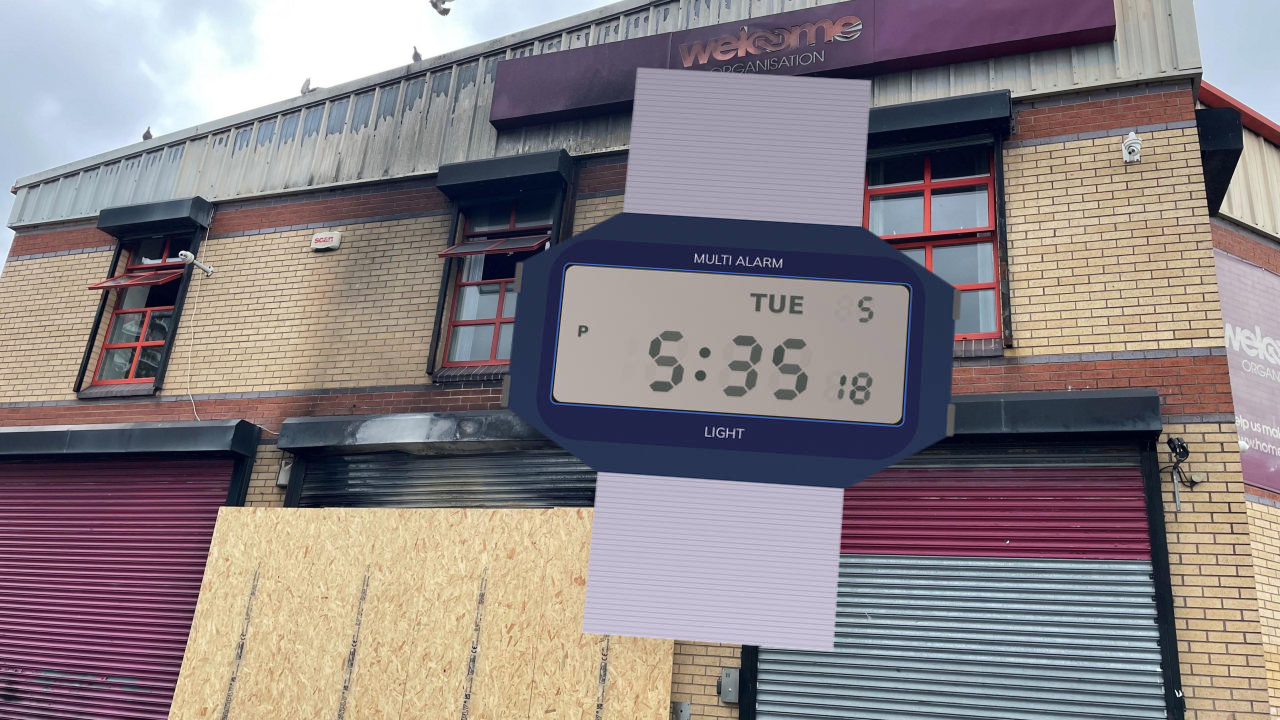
5:35:18
